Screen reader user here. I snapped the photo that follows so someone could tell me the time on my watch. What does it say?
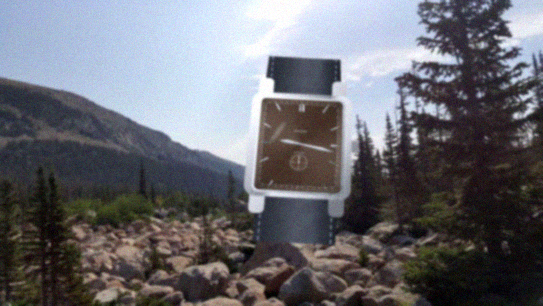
9:17
